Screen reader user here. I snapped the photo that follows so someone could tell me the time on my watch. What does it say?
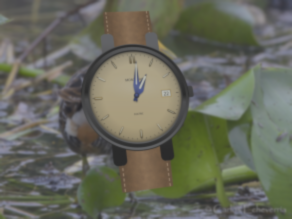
1:01
